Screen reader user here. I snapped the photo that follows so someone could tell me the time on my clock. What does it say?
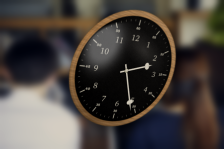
2:26
